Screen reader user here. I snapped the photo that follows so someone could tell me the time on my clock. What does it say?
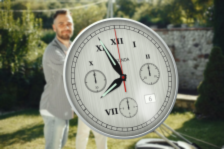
7:56
